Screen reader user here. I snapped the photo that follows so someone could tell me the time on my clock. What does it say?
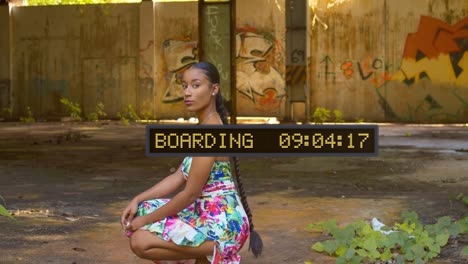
9:04:17
